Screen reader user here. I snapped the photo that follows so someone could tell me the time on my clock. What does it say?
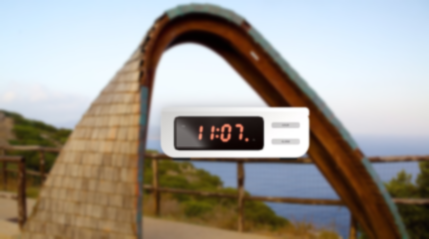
11:07
